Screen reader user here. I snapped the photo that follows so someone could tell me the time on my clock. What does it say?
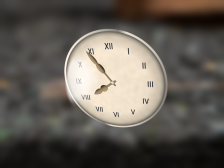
7:54
